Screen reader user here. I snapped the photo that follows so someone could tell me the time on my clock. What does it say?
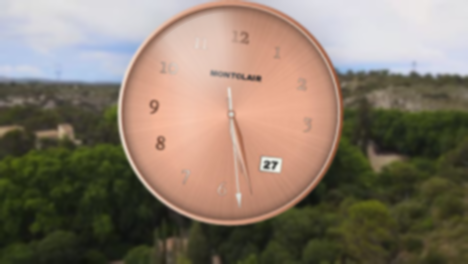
5:26:28
